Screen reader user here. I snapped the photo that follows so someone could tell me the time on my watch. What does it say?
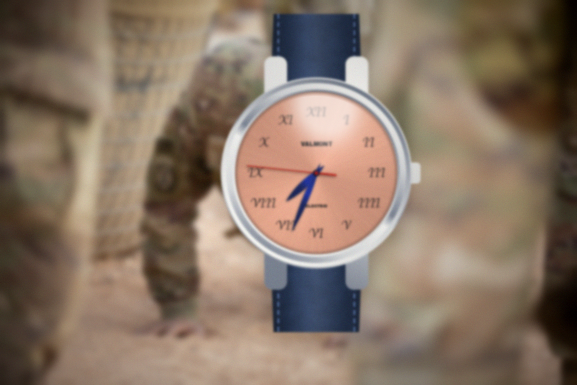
7:33:46
